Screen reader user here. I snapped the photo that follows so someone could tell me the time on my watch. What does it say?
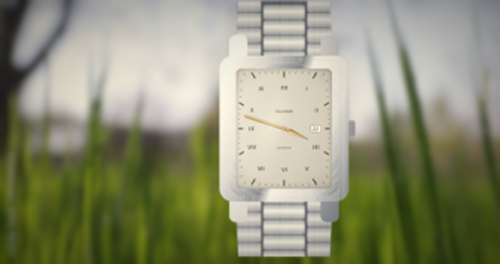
3:48
